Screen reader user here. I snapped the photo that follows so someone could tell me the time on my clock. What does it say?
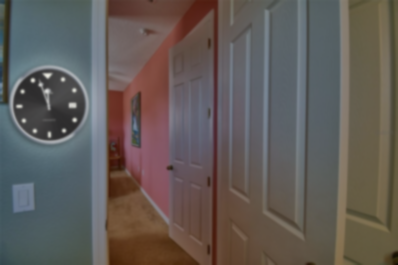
11:57
